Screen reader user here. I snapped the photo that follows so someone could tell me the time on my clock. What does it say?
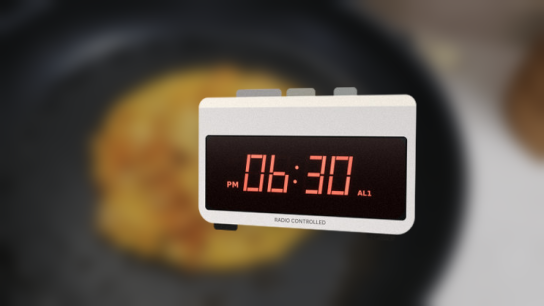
6:30
